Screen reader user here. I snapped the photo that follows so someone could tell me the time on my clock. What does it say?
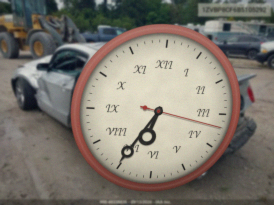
6:35:17
